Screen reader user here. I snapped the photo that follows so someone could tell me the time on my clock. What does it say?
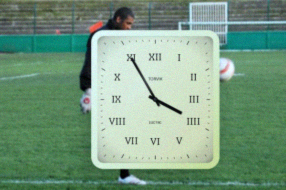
3:55
